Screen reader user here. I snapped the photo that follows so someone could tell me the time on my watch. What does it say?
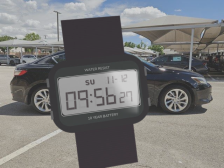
9:56:27
